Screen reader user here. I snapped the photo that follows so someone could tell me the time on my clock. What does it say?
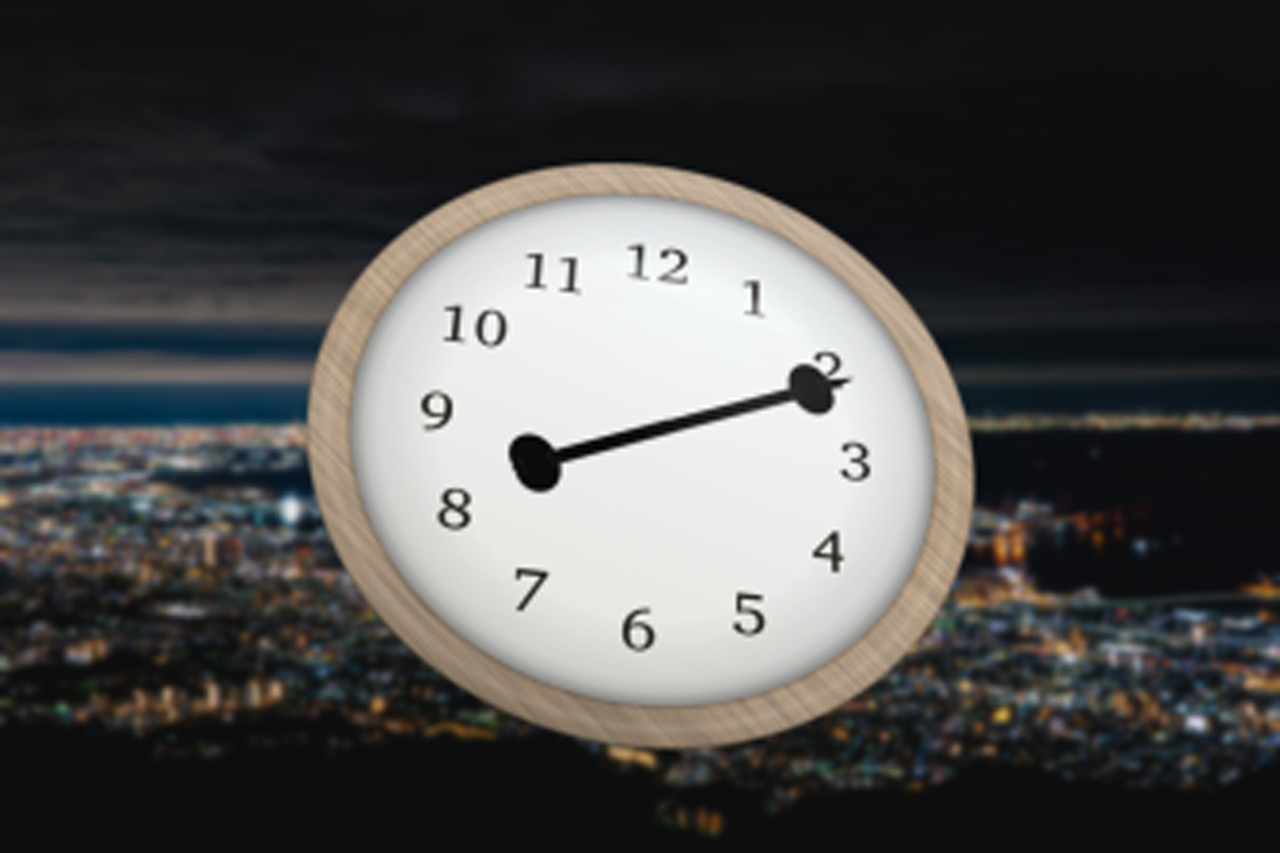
8:11
